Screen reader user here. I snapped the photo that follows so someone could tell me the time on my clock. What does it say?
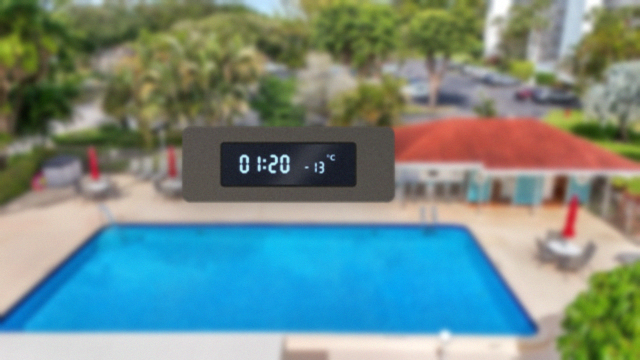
1:20
